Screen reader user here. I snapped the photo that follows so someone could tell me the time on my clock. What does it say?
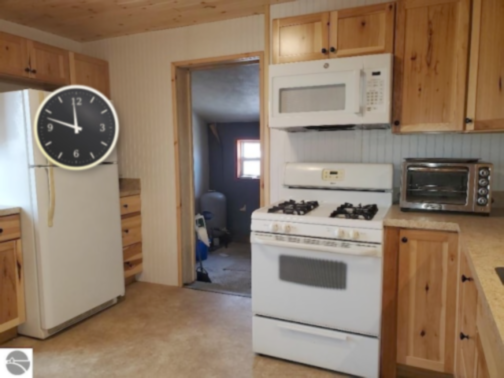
11:48
